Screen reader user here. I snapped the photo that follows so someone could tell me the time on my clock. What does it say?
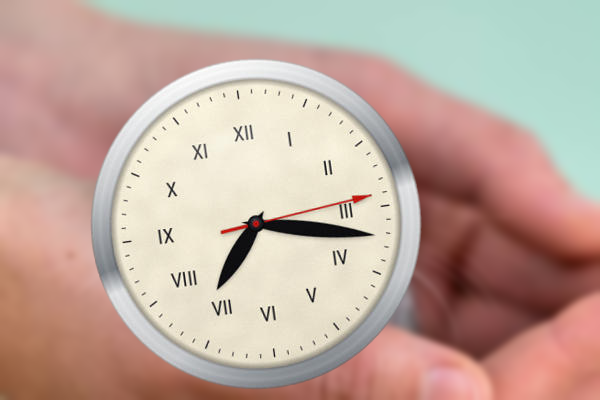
7:17:14
